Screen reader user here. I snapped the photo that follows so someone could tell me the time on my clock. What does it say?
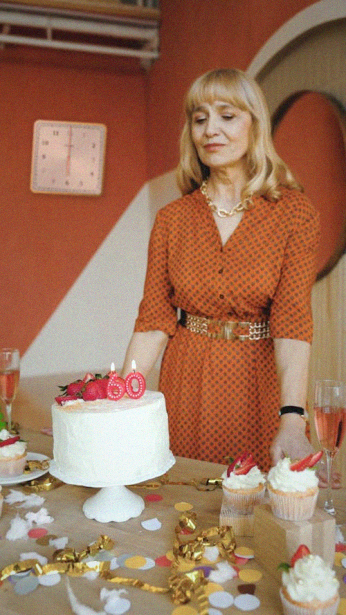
6:00
